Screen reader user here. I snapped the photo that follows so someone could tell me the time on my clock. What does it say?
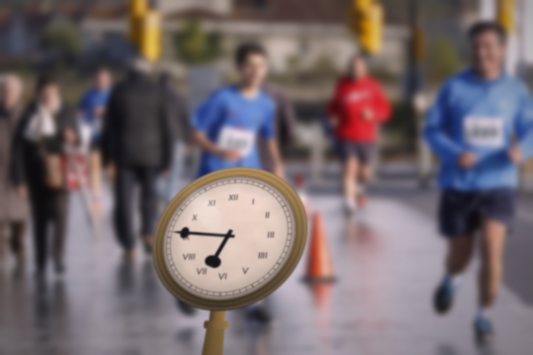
6:46
